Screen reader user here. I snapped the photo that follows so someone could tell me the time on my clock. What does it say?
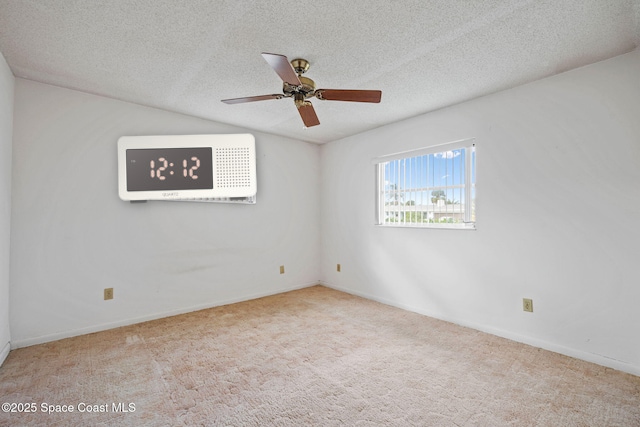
12:12
